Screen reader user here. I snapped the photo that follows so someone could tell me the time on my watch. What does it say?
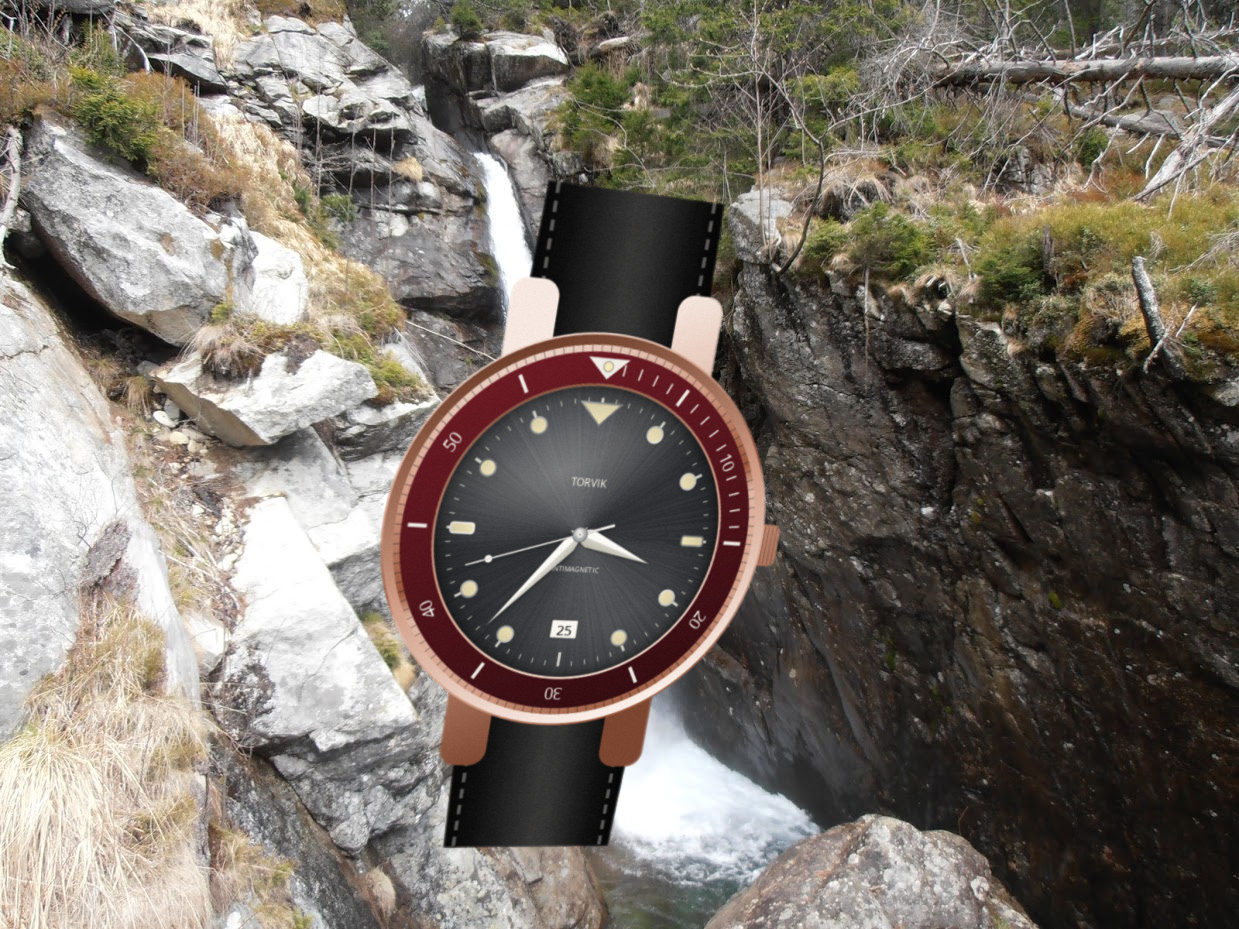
3:36:42
